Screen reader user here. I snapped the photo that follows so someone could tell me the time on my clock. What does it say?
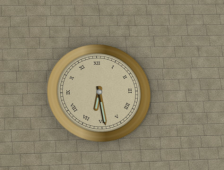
6:29
